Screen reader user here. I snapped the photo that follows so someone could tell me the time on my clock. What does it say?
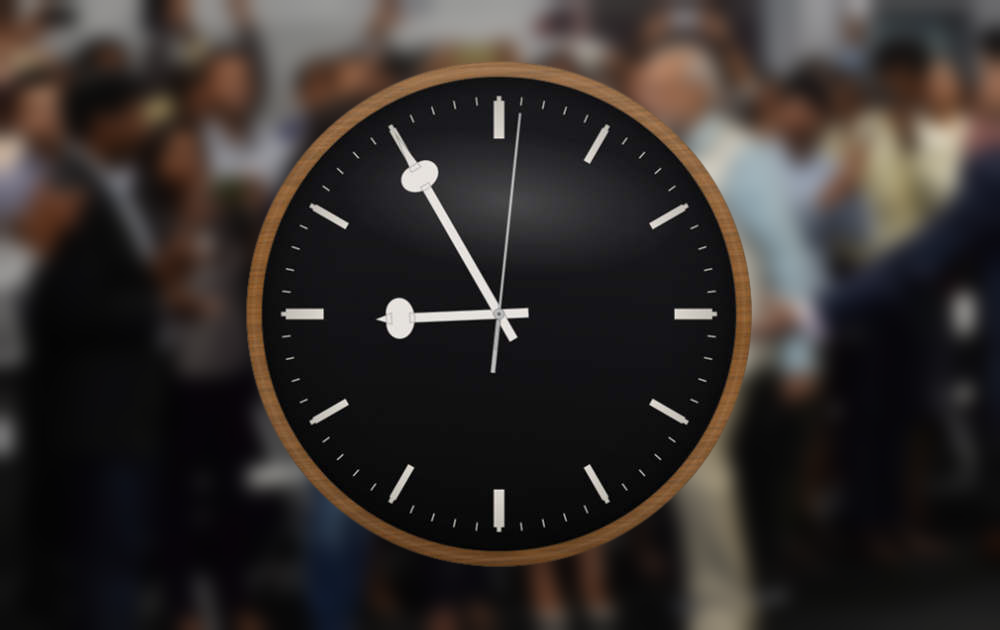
8:55:01
